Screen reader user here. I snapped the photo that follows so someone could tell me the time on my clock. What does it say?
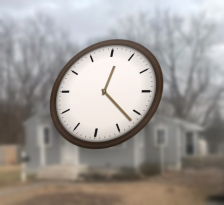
12:22
